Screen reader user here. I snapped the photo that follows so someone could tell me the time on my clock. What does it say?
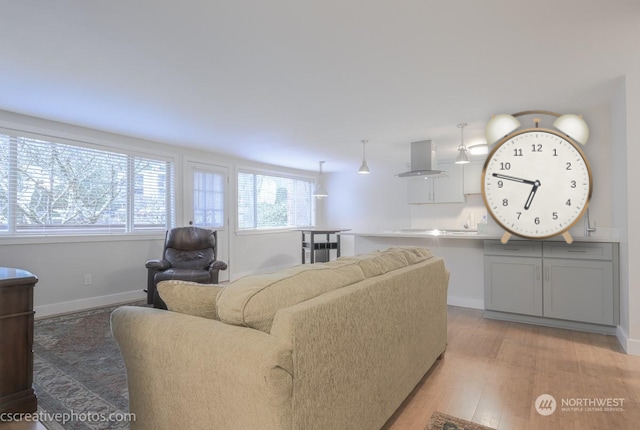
6:47
